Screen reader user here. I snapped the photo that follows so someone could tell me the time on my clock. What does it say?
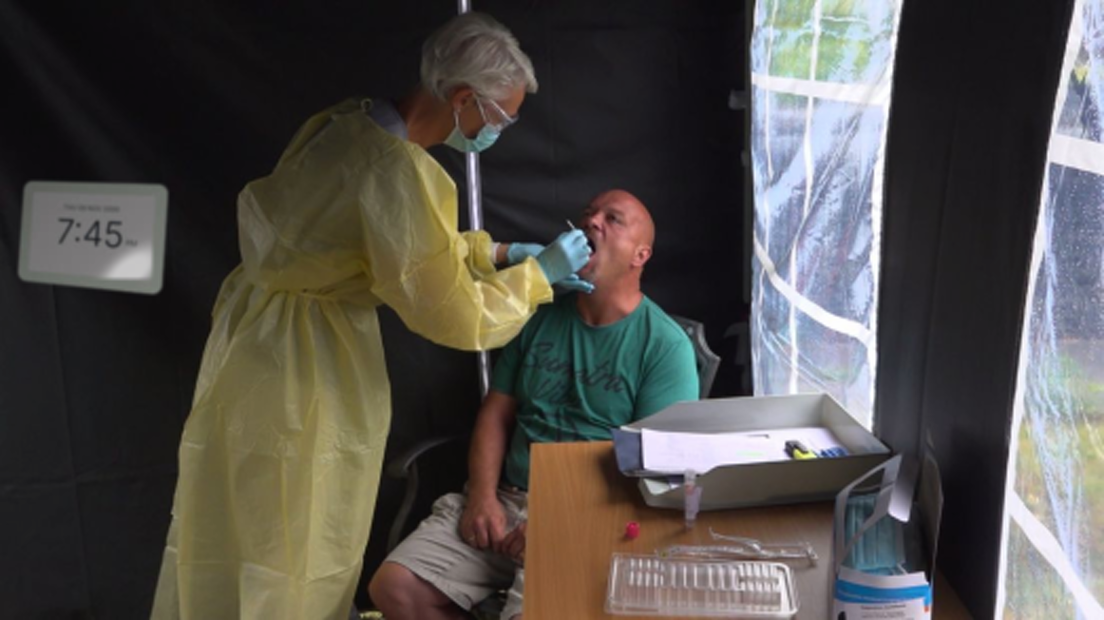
7:45
